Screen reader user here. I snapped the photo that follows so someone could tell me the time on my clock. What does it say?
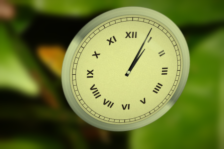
1:04
